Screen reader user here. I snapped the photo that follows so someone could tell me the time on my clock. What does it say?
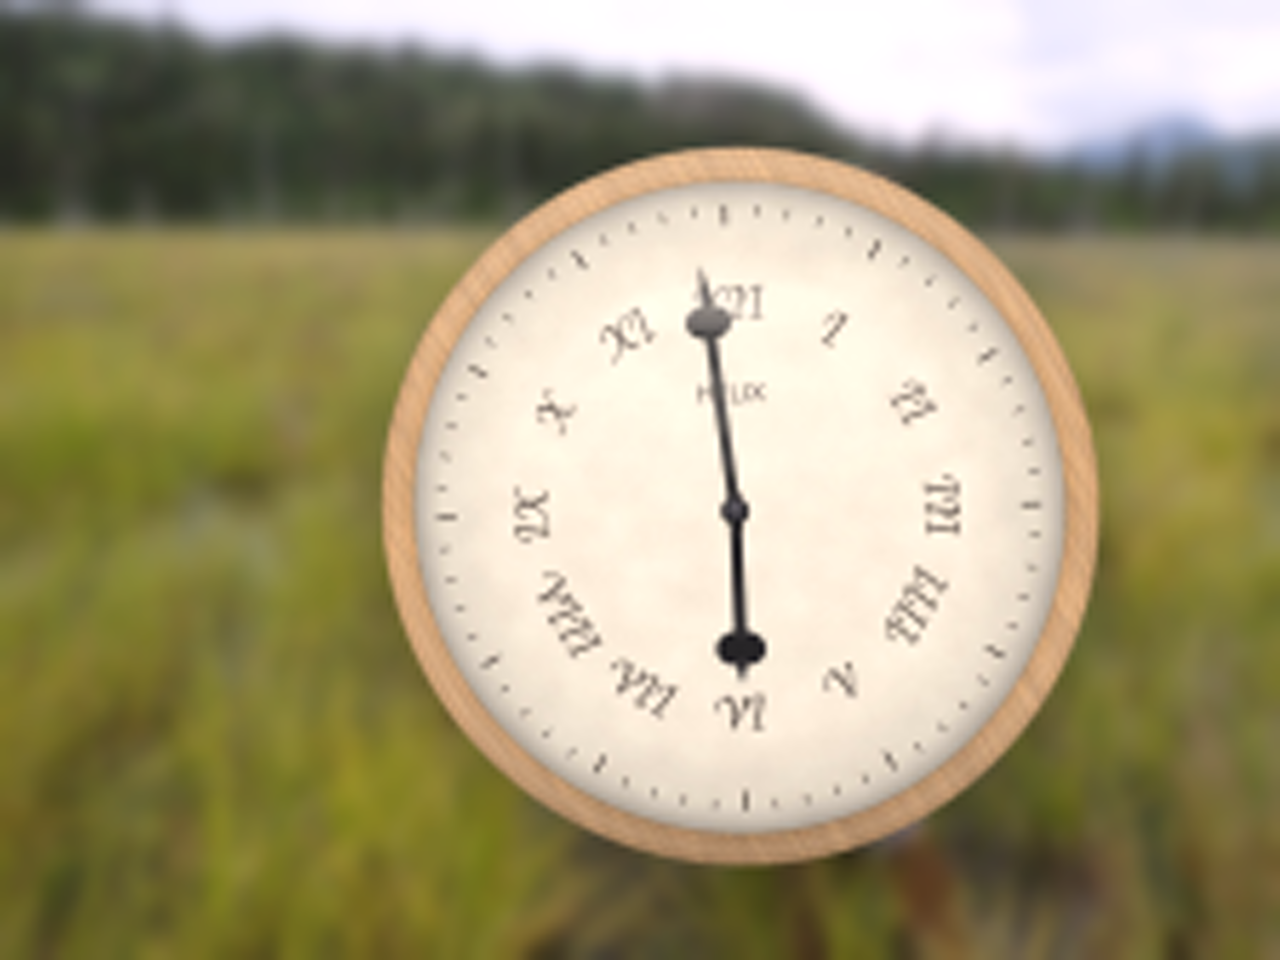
5:59
